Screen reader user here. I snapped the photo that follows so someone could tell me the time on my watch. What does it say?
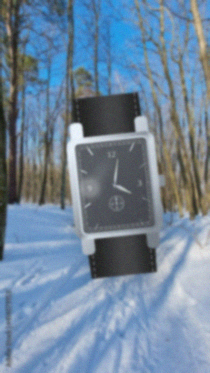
4:02
